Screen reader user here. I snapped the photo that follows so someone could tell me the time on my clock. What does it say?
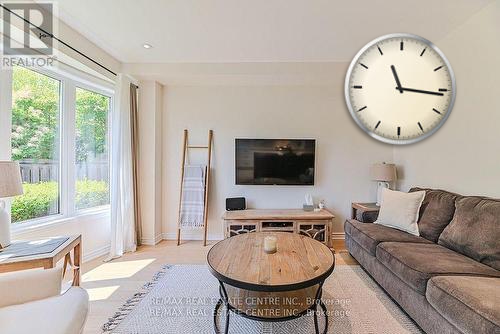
11:16
